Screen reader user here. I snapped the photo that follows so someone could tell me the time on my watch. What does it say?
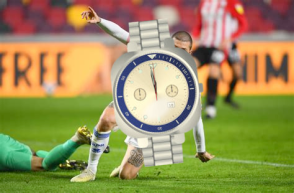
11:59
